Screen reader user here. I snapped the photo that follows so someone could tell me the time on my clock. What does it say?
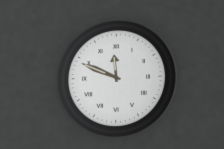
11:49
